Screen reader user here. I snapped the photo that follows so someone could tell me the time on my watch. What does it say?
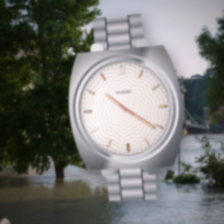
10:21
